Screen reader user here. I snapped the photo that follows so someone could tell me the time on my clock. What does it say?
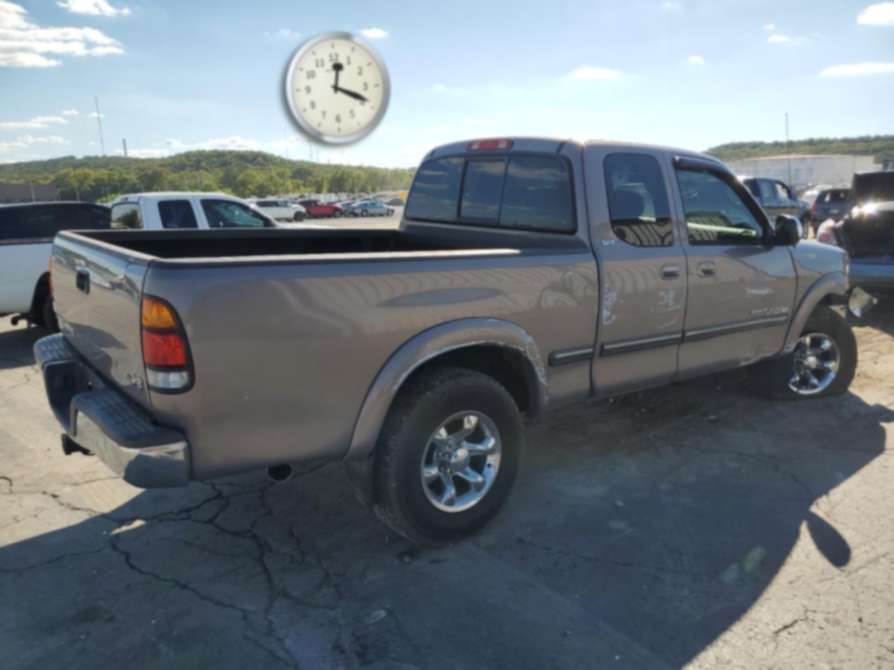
12:19
